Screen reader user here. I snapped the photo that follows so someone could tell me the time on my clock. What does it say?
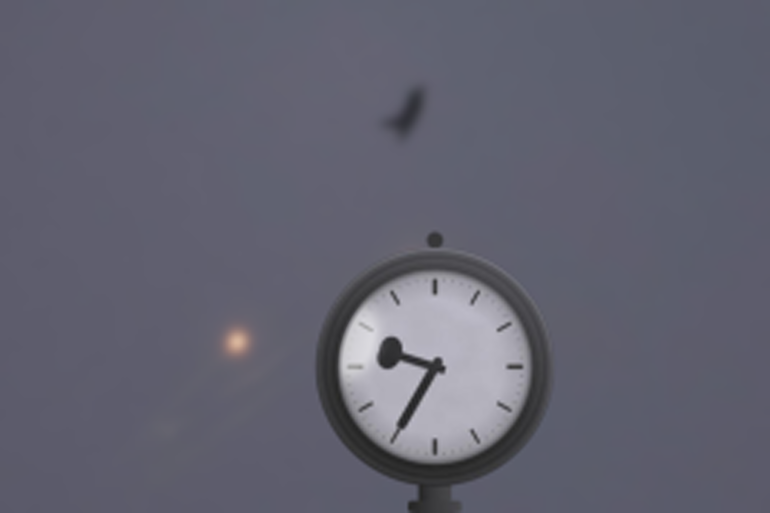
9:35
